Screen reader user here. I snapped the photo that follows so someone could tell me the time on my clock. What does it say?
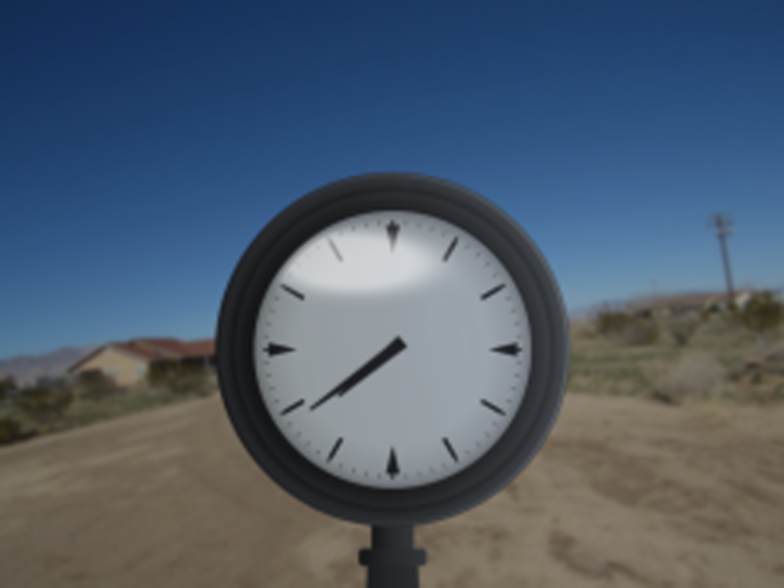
7:39
